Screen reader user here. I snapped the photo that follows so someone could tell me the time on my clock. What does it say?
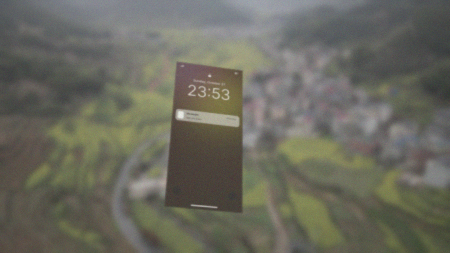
23:53
